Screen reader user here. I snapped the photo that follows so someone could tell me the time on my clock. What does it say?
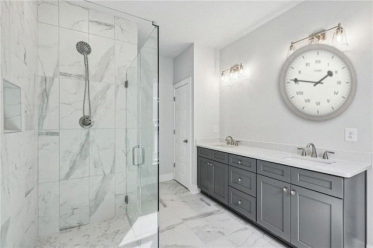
1:46
